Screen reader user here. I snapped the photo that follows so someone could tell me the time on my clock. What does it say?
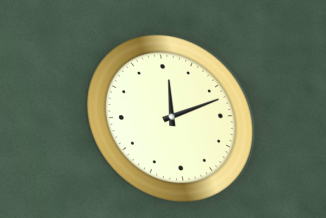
12:12
